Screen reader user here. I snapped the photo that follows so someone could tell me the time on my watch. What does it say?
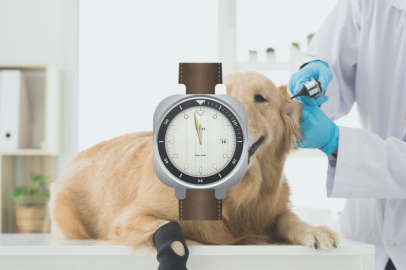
11:58
